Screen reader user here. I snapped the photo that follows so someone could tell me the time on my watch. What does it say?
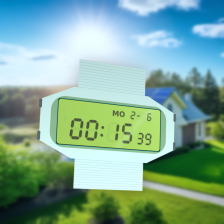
0:15:39
